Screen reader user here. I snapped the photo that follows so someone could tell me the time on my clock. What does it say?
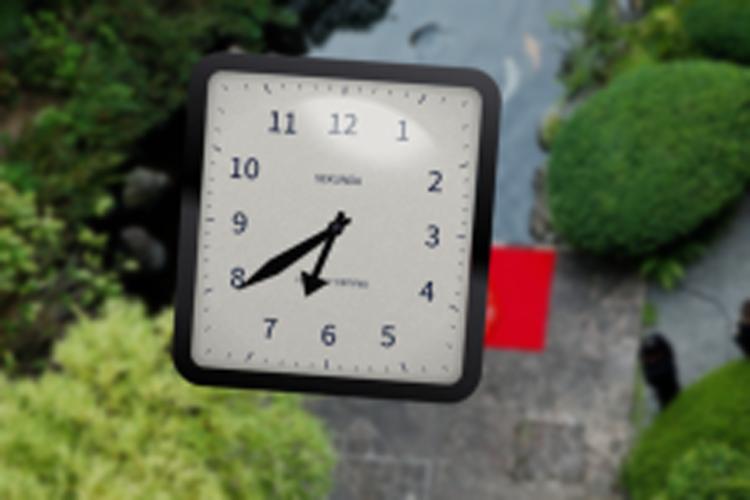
6:39
